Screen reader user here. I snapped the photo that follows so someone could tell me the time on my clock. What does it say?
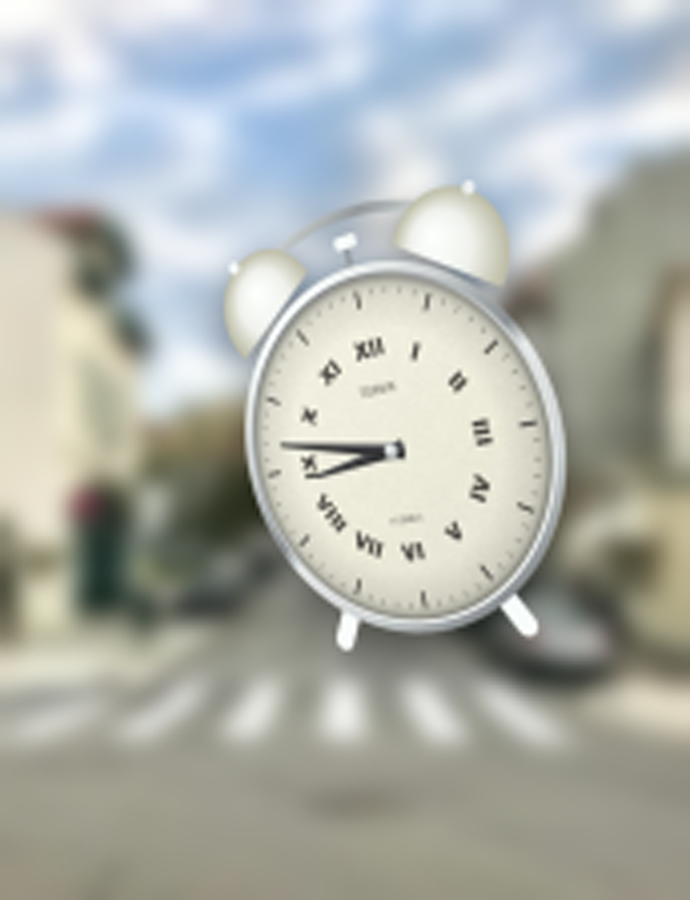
8:47
